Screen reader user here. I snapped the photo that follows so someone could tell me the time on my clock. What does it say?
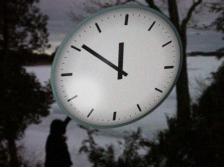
11:51
